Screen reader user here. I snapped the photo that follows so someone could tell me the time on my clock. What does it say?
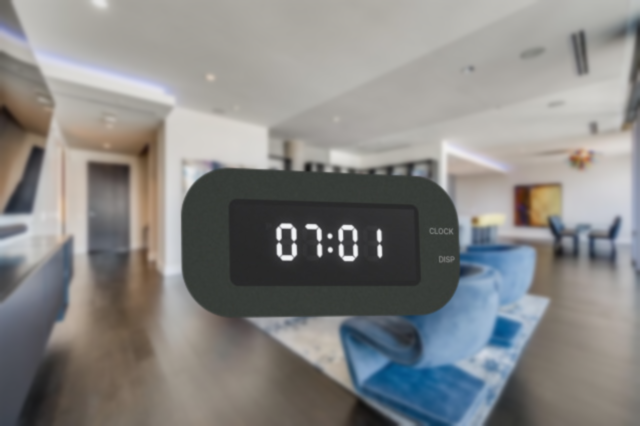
7:01
